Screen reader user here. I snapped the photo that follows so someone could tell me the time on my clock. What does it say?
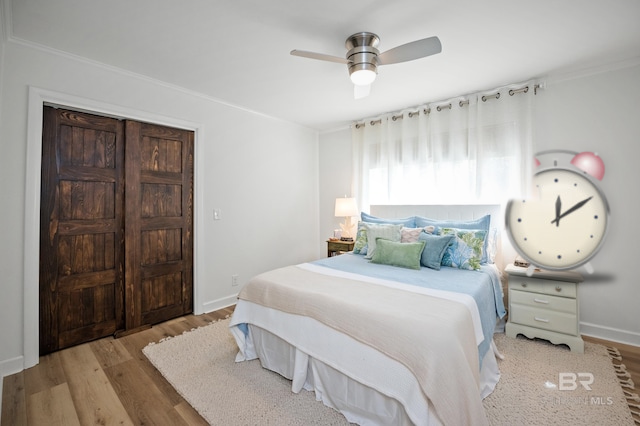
12:10
